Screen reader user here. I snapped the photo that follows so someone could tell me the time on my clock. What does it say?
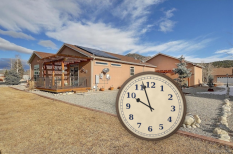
9:57
